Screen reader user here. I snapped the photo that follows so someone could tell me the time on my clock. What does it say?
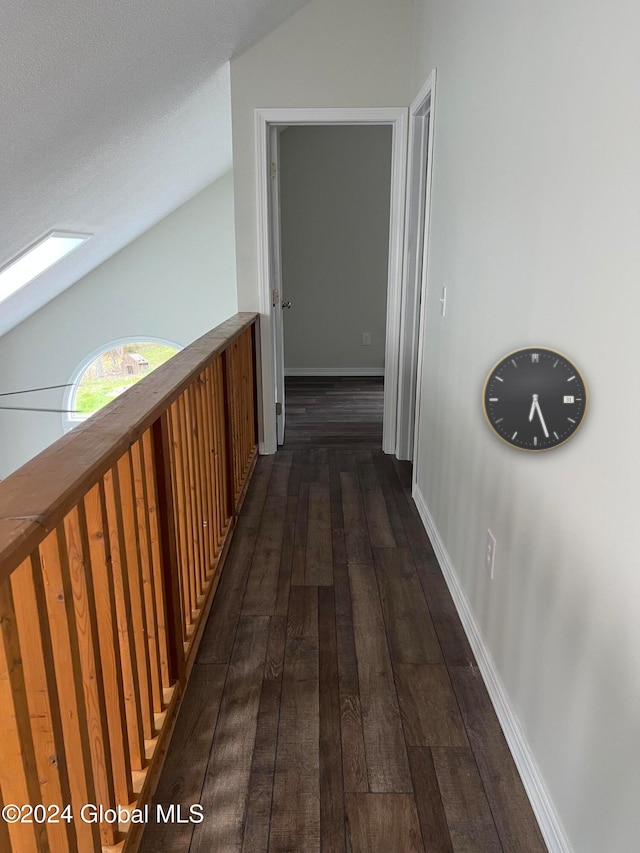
6:27
